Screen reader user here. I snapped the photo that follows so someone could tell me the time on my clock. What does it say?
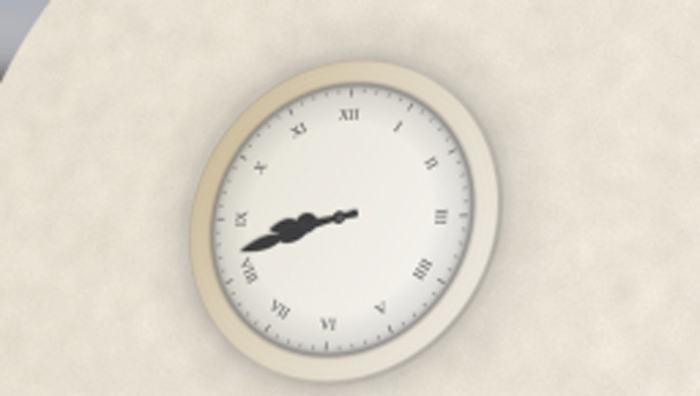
8:42
